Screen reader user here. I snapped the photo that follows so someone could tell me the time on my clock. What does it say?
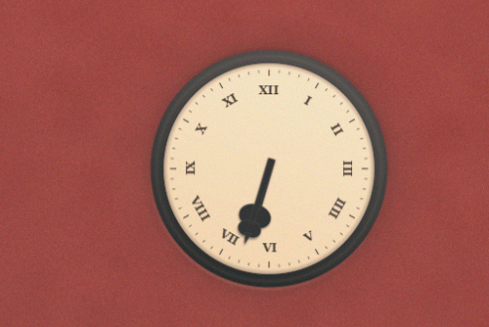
6:33
